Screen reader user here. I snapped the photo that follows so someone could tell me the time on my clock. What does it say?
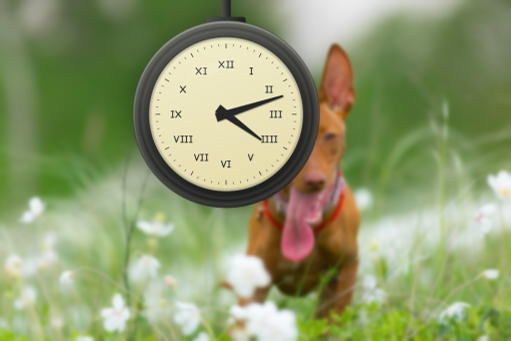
4:12
